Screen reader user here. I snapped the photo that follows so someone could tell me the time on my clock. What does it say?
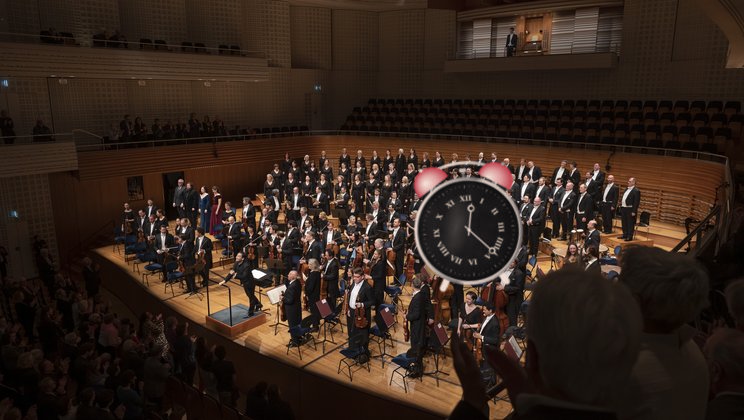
12:23
